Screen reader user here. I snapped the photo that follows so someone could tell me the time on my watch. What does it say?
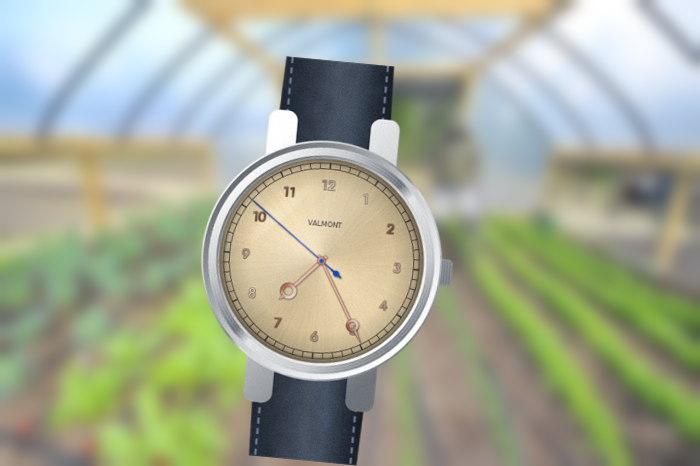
7:24:51
